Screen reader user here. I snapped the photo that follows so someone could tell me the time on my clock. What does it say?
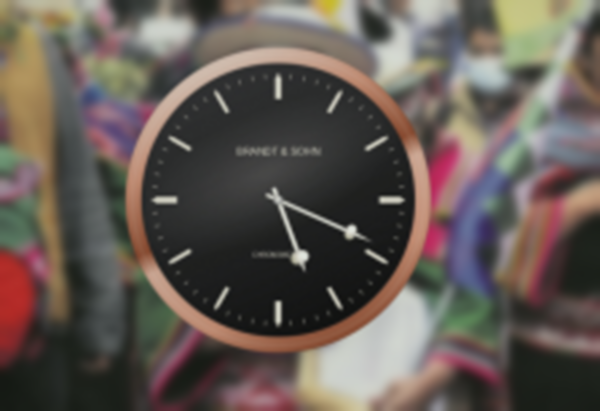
5:19
